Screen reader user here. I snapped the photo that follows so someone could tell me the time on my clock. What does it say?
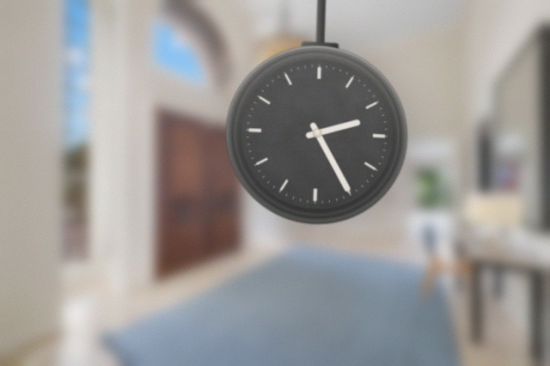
2:25
